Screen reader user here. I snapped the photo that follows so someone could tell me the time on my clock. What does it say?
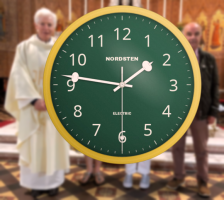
1:46:30
